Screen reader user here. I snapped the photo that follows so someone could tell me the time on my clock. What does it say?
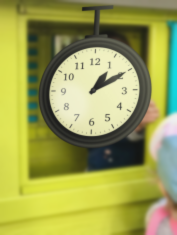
1:10
